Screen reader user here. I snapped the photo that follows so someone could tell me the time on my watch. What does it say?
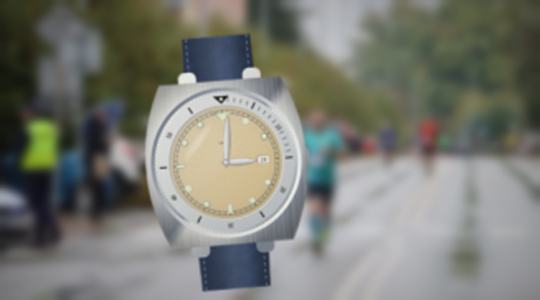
3:01
